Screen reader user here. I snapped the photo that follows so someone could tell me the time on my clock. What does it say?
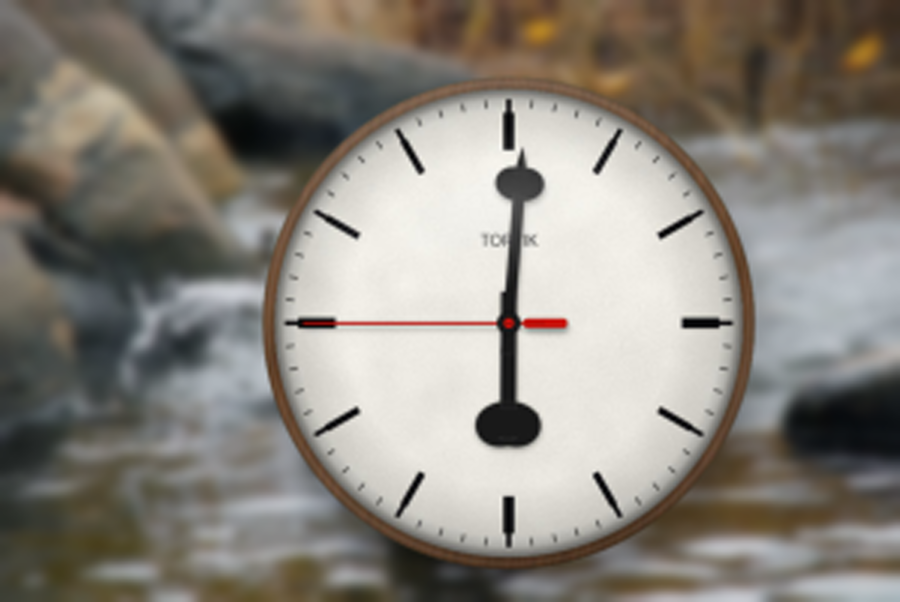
6:00:45
